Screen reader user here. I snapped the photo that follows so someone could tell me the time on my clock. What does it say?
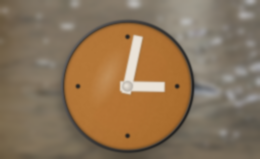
3:02
